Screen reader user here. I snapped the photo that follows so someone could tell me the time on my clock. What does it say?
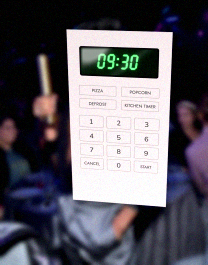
9:30
